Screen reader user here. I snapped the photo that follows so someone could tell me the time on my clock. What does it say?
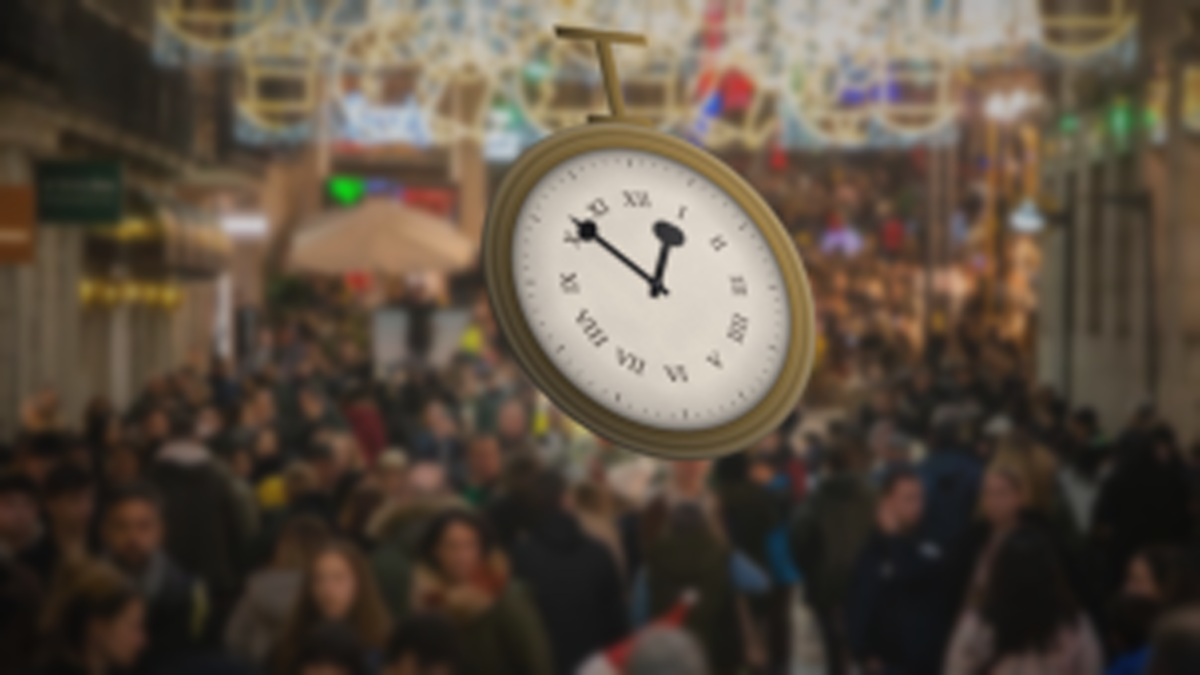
12:52
